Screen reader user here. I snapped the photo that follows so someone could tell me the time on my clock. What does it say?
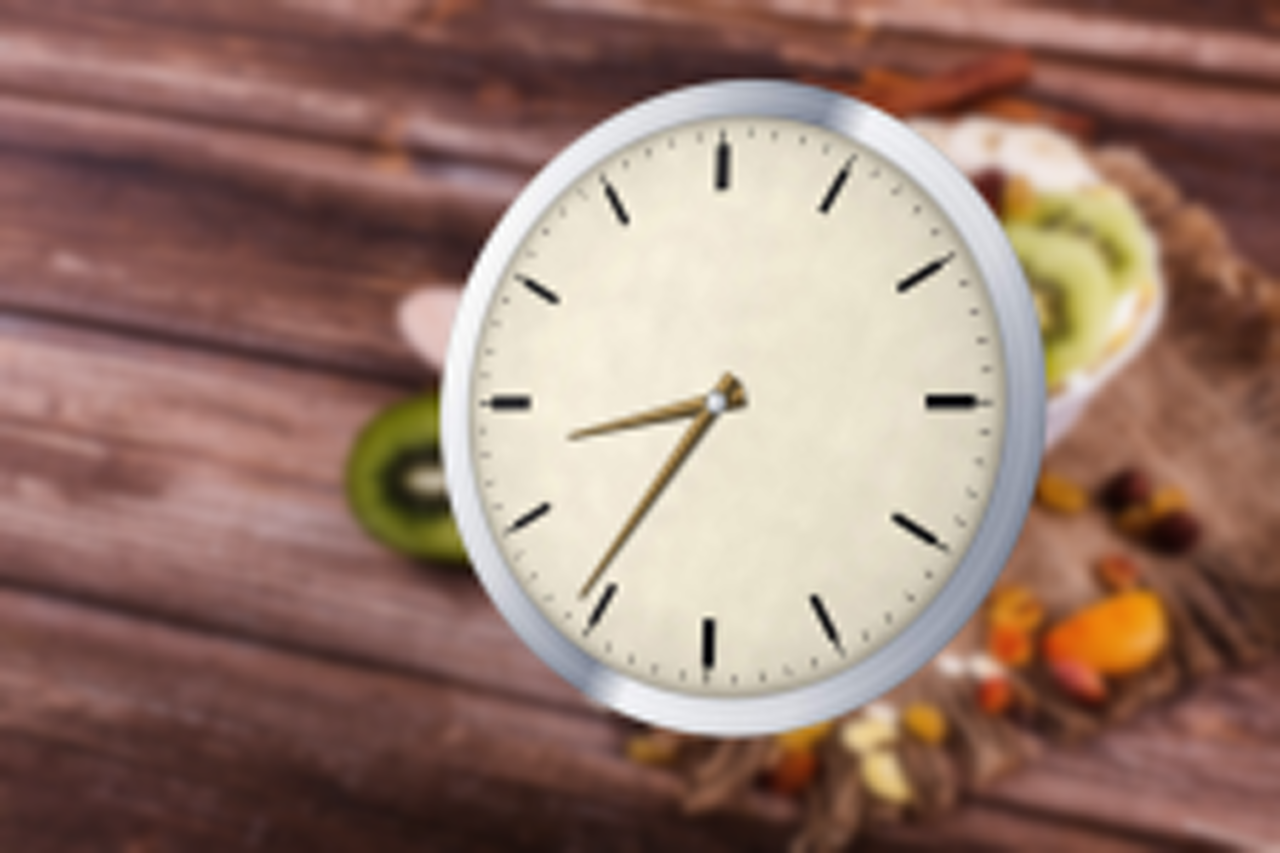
8:36
